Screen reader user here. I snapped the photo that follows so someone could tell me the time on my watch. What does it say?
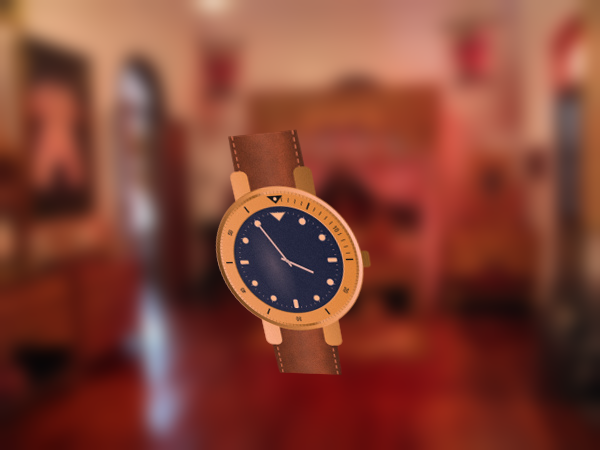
3:55
